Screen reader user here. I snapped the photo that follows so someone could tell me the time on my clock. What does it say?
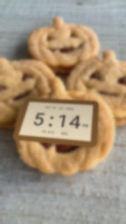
5:14
